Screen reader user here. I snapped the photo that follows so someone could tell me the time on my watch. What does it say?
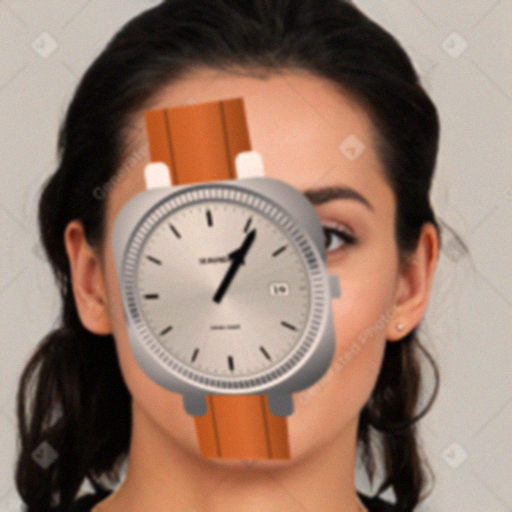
1:06
